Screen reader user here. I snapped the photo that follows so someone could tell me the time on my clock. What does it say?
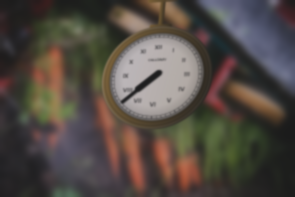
7:38
